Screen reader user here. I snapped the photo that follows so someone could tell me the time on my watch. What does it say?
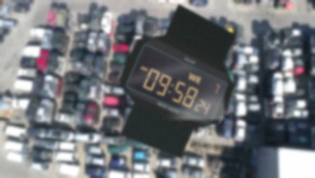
9:58
